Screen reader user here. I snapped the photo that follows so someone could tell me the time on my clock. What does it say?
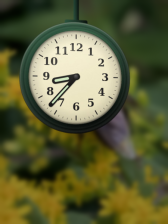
8:37
